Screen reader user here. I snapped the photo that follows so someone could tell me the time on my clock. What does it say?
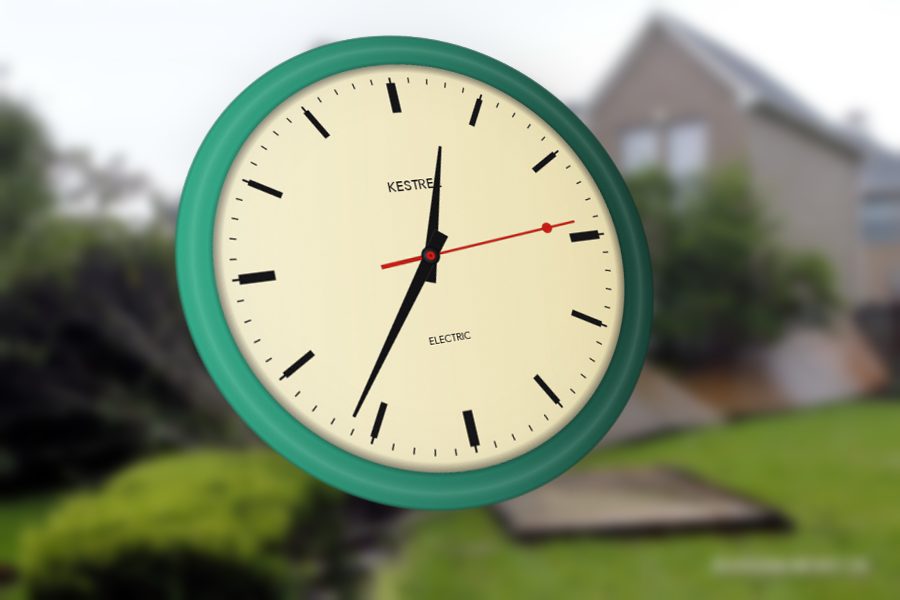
12:36:14
